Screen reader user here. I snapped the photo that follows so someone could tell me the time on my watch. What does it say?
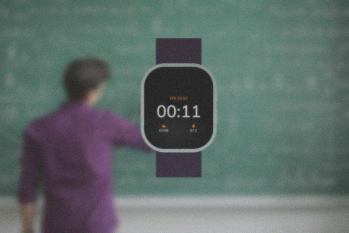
0:11
